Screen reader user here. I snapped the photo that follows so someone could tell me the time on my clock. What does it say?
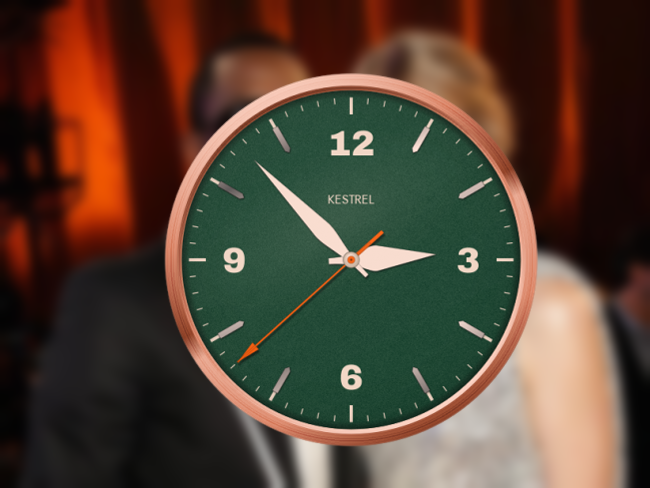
2:52:38
